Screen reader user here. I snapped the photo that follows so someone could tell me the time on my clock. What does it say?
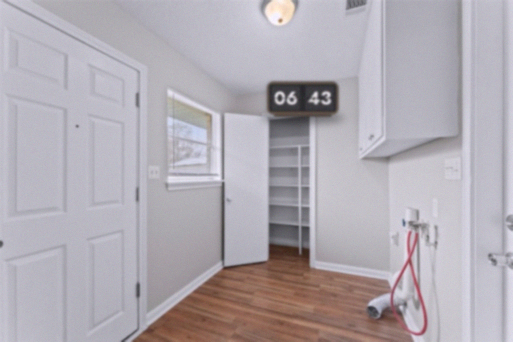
6:43
